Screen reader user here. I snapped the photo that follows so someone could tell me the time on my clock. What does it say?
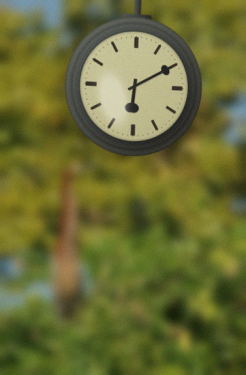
6:10
